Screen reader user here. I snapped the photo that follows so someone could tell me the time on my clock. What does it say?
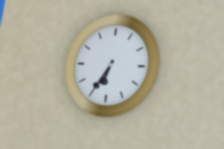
6:35
